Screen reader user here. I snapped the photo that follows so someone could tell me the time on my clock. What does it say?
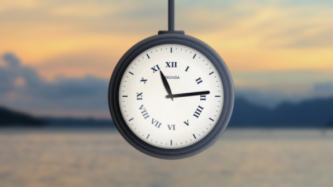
11:14
